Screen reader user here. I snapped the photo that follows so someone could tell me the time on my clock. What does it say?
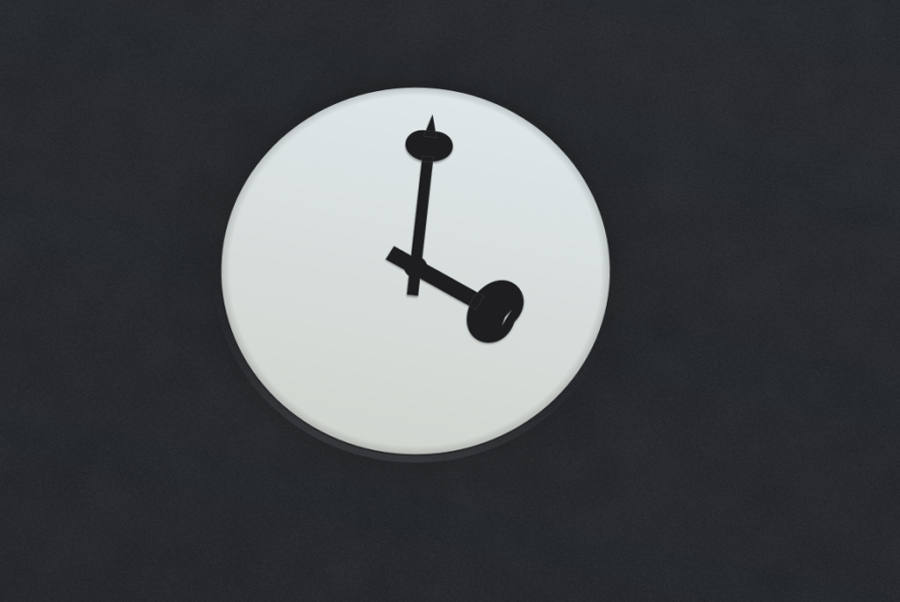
4:01
